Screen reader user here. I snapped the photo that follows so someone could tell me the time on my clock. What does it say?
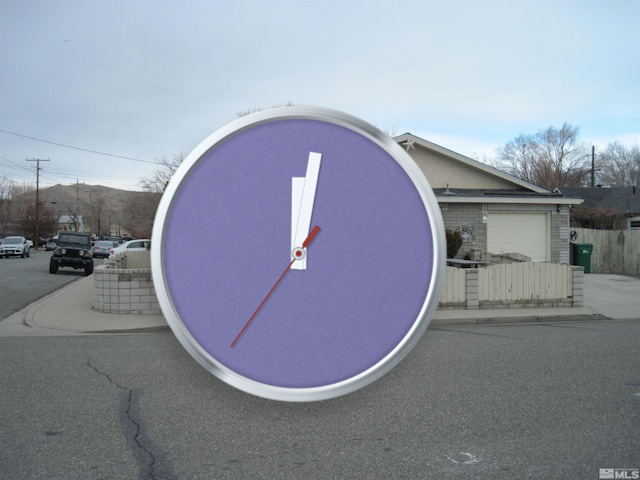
12:01:36
